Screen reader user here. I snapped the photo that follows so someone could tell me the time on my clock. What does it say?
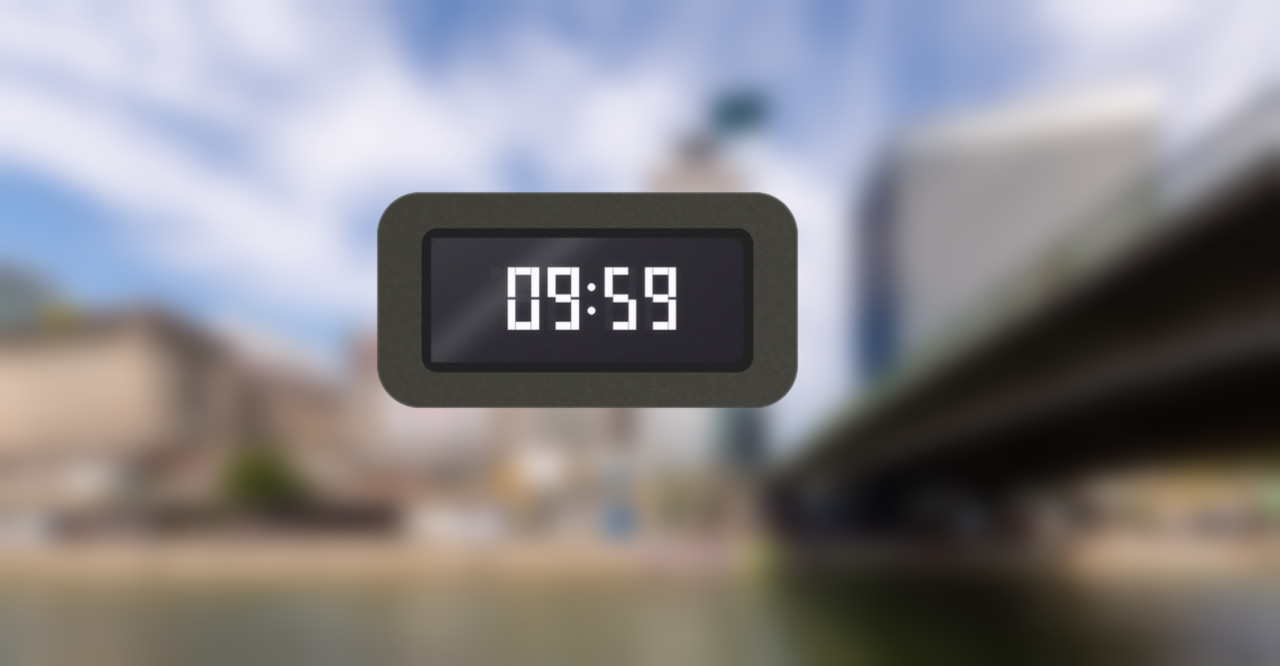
9:59
